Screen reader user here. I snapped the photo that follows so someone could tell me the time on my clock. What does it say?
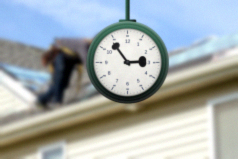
2:54
